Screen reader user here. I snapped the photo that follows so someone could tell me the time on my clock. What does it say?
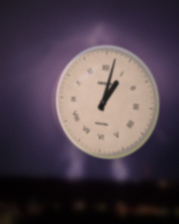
1:02
